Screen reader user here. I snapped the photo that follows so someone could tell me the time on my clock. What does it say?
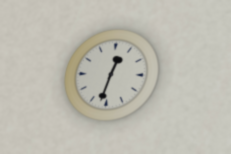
12:32
